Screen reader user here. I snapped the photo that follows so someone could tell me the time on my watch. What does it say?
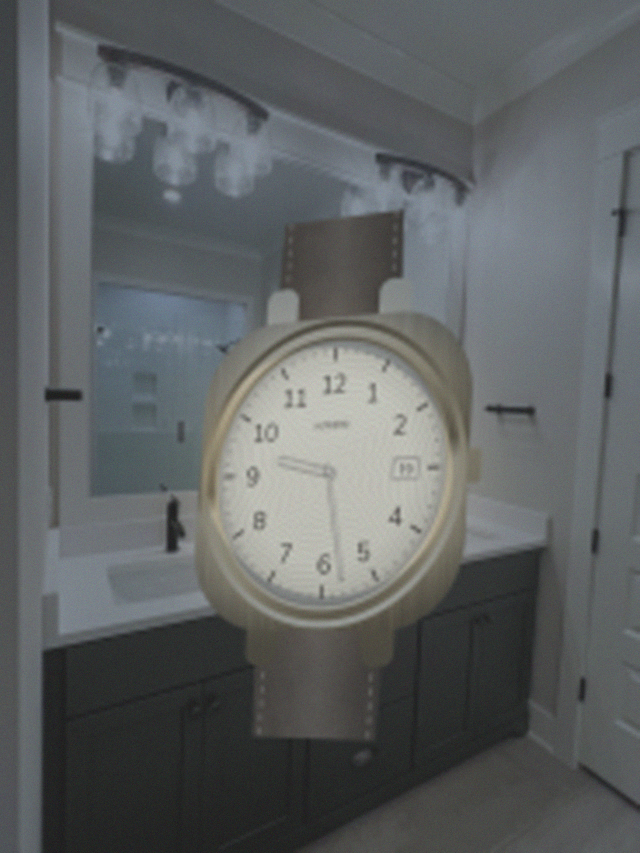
9:28
